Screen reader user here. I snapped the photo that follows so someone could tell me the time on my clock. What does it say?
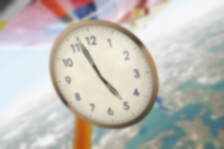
4:57
